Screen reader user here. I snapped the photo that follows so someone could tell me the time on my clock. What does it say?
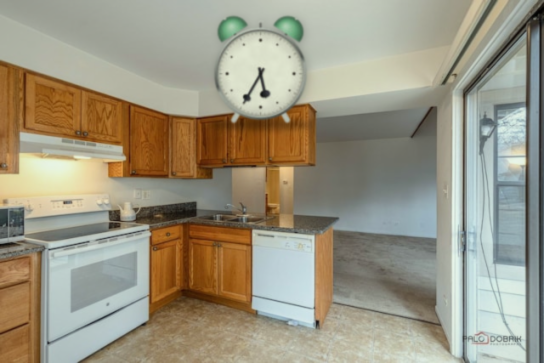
5:35
